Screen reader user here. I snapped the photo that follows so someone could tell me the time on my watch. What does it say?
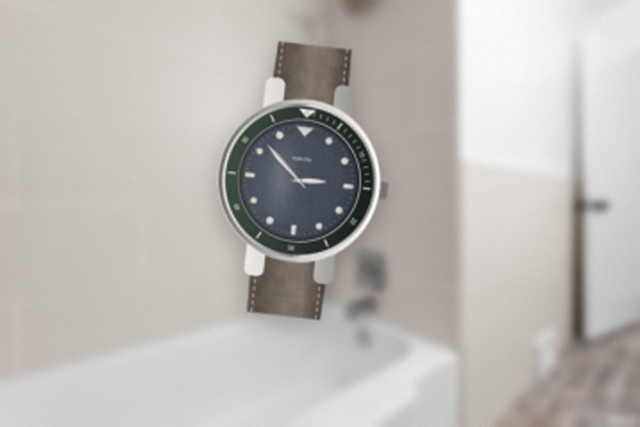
2:52
